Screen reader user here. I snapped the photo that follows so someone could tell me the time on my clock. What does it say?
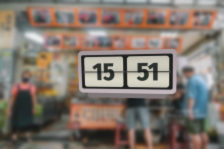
15:51
